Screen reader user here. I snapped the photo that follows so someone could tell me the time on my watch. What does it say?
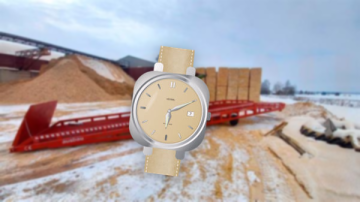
6:10
